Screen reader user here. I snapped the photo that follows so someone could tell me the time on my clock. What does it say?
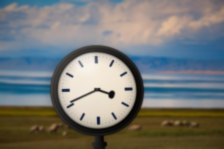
3:41
